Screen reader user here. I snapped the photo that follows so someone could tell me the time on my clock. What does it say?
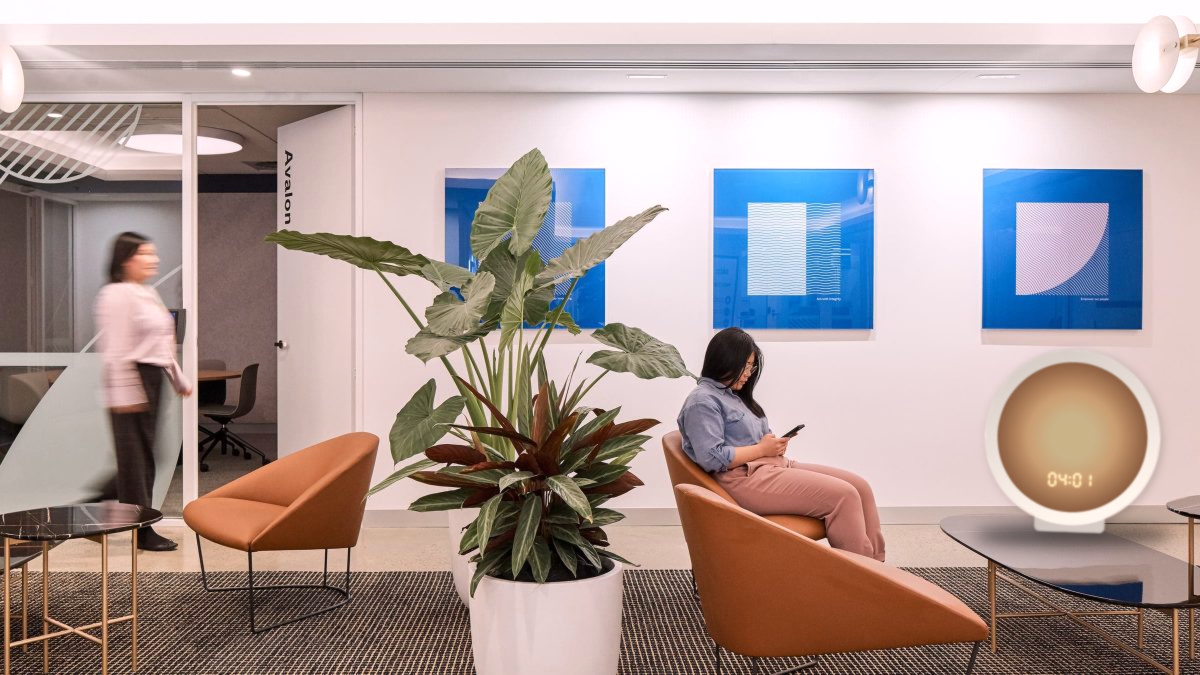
4:01
